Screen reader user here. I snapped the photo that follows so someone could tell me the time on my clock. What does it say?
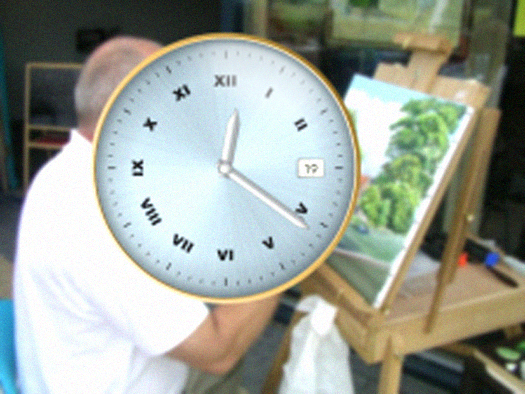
12:21
